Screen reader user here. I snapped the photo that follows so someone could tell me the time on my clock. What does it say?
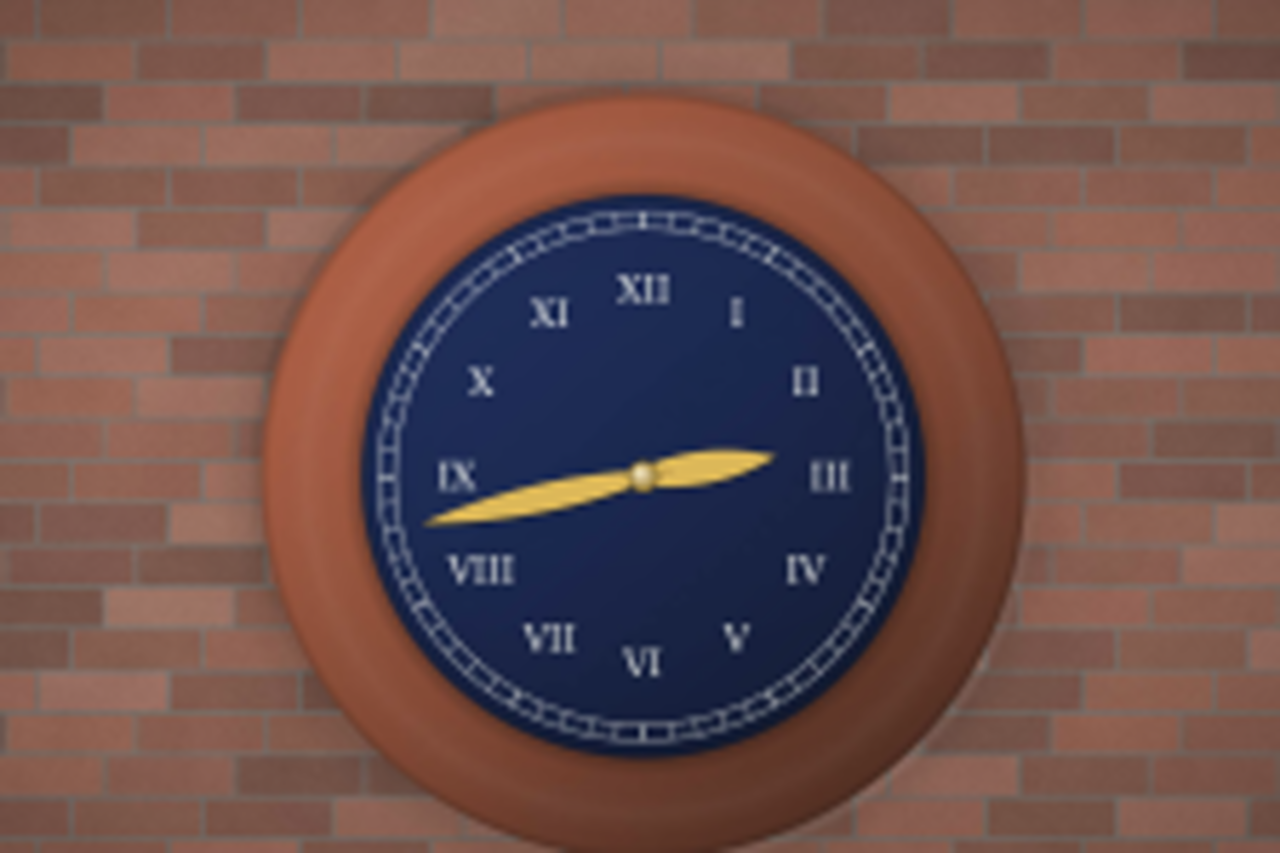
2:43
